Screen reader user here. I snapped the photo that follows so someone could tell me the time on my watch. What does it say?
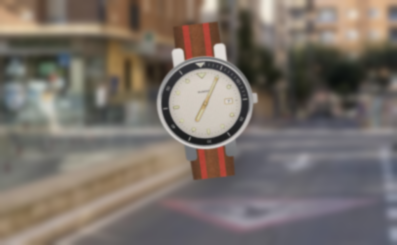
7:05
